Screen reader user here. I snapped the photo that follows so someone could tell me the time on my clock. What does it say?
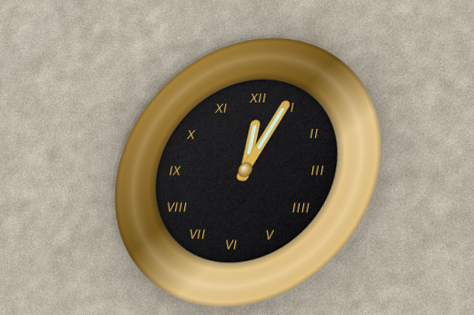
12:04
